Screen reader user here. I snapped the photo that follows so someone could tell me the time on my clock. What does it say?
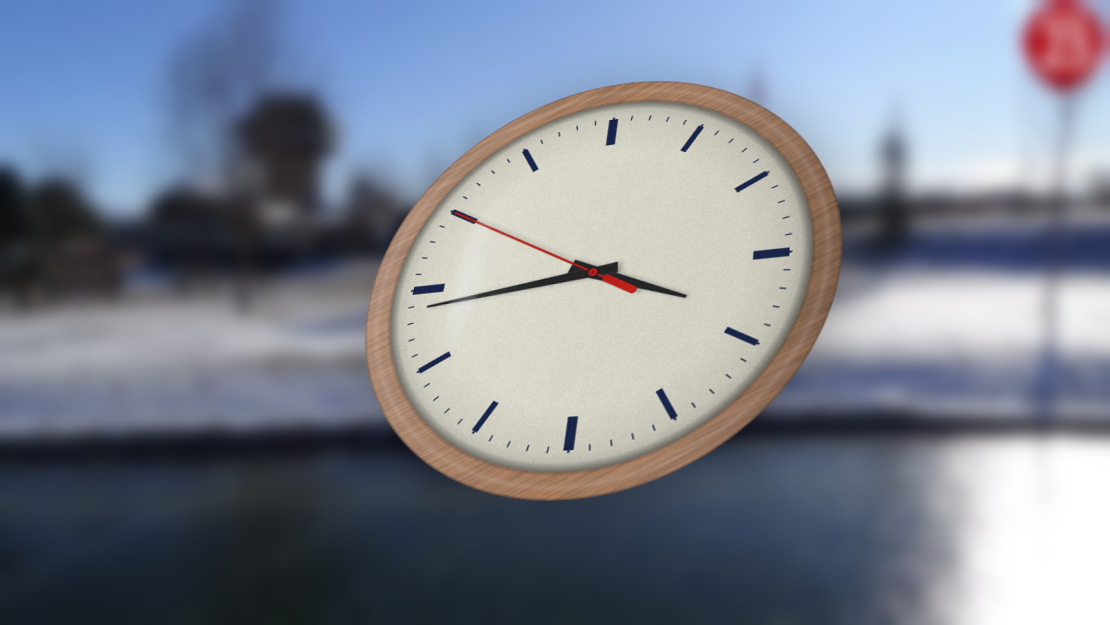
3:43:50
